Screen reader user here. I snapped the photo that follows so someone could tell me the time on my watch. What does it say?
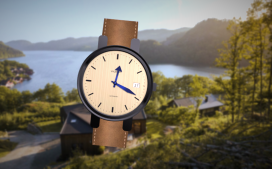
12:19
